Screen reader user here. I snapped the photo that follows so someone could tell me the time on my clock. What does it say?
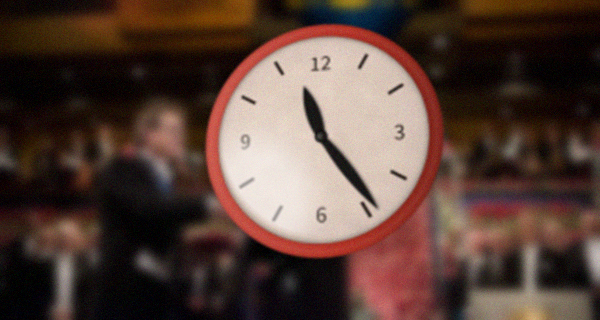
11:24
